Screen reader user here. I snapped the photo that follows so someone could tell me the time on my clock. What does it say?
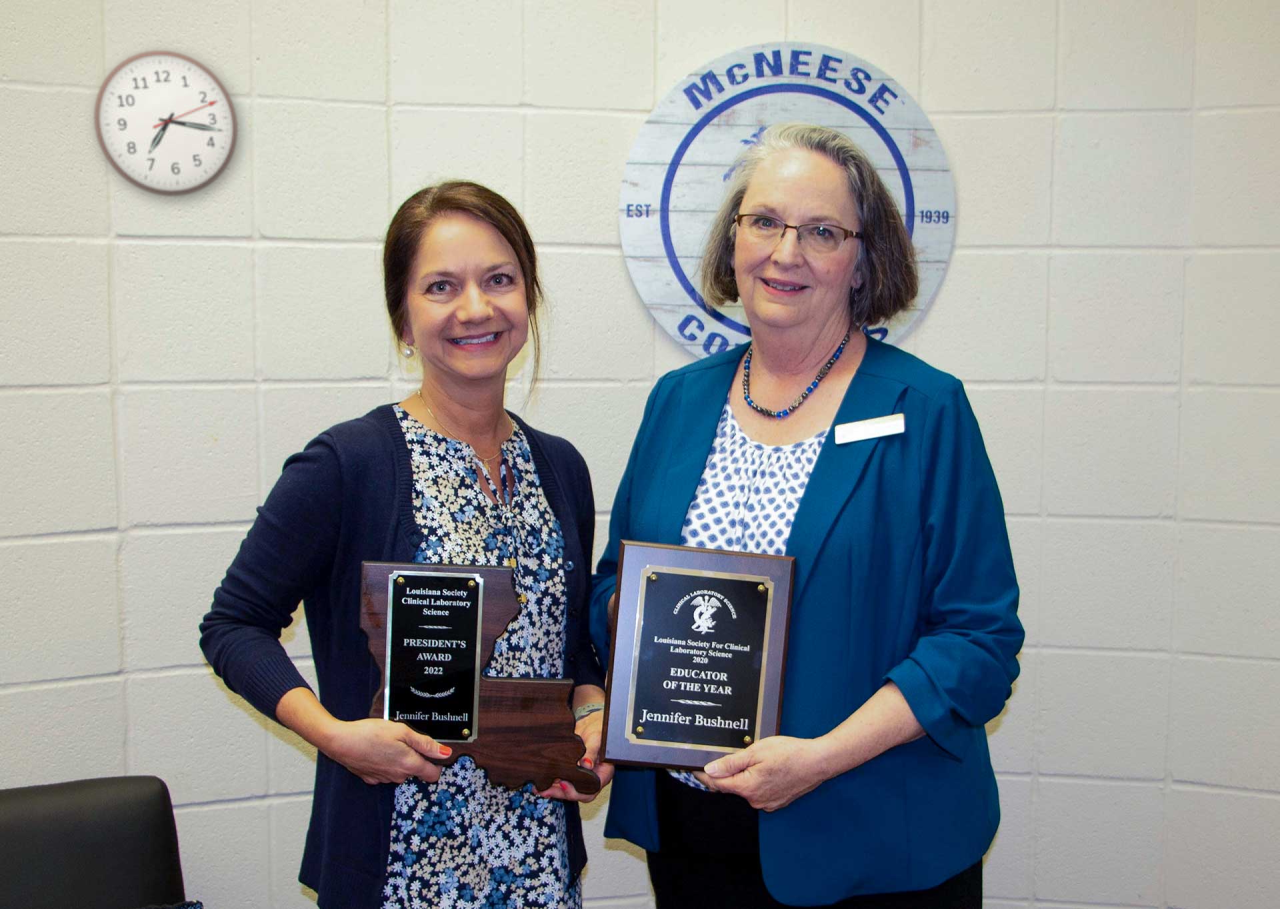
7:17:12
